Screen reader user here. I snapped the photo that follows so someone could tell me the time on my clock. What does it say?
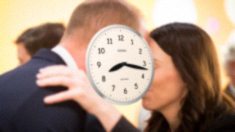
8:17
